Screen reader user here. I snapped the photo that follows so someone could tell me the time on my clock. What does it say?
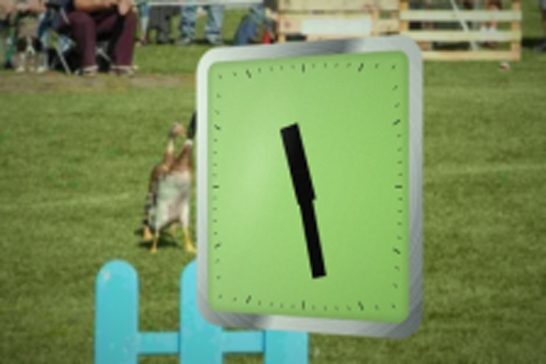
11:28
